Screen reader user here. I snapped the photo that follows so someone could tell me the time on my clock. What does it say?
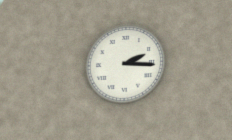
2:16
